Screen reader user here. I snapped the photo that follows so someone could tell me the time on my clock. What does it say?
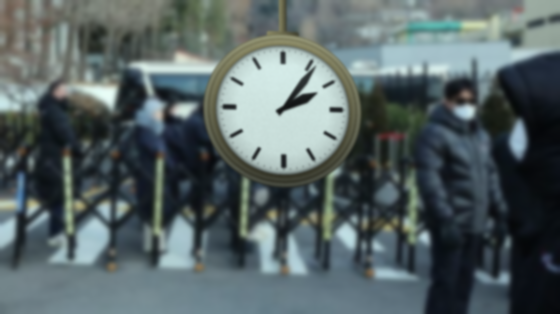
2:06
